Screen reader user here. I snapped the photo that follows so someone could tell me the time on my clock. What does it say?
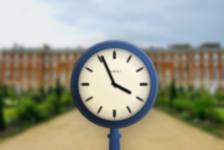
3:56
